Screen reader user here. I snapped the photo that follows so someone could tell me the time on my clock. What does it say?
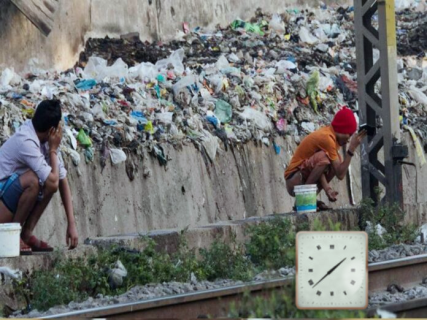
1:38
